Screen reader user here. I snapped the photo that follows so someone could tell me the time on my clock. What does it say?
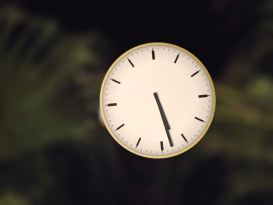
5:28
